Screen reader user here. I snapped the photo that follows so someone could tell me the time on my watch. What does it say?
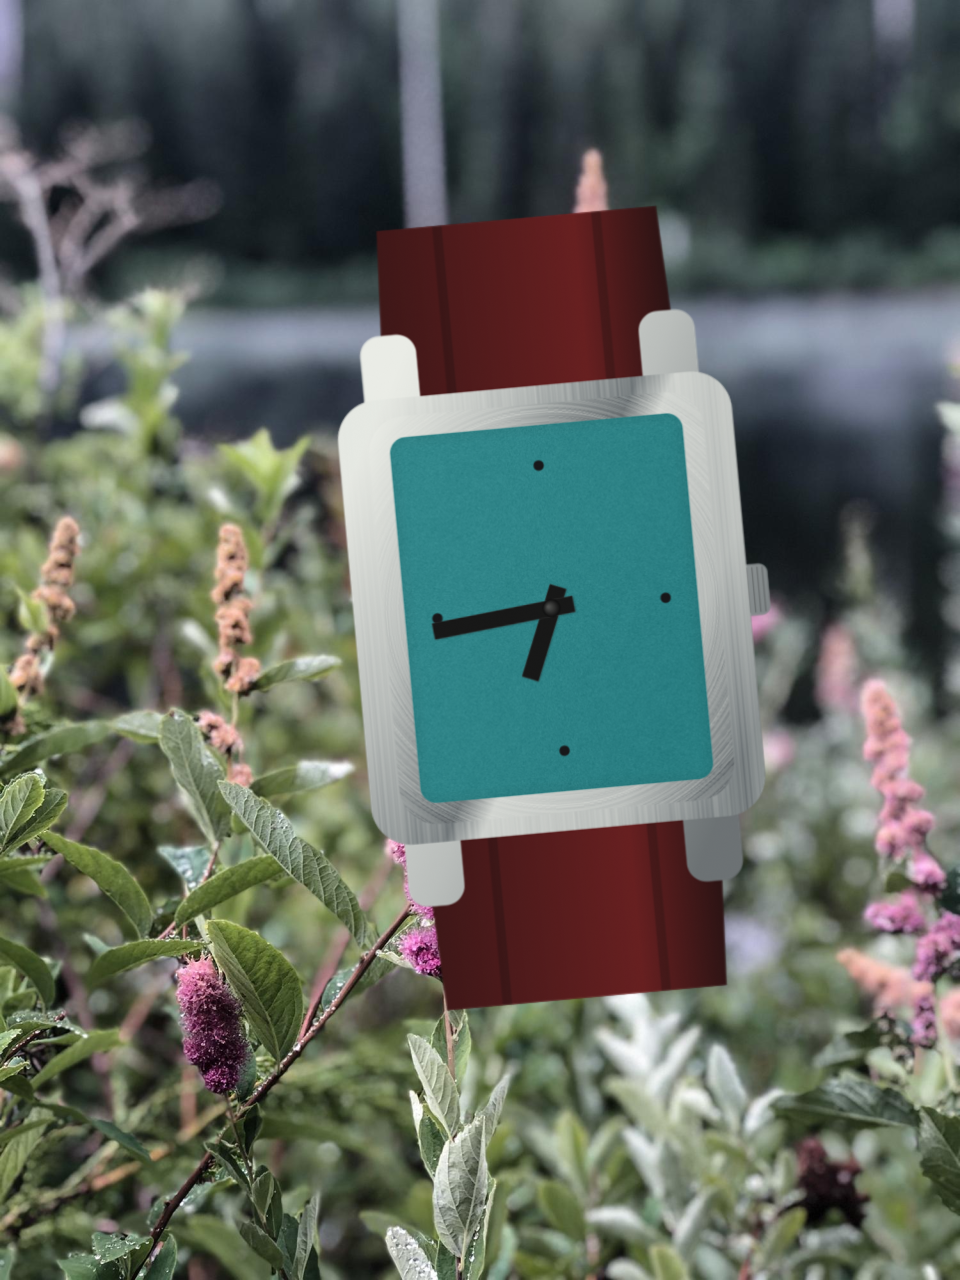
6:44
